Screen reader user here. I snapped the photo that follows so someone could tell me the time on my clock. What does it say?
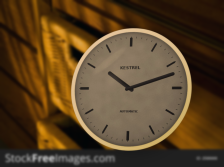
10:12
